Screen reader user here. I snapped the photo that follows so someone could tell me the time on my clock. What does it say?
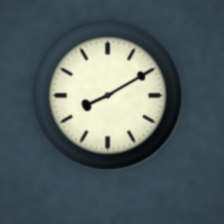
8:10
